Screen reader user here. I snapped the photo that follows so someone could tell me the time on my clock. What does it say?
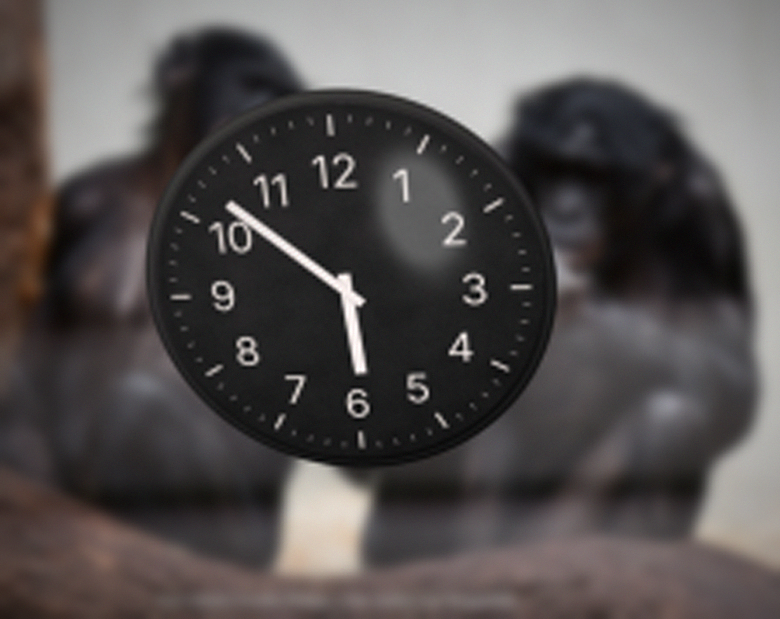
5:52
